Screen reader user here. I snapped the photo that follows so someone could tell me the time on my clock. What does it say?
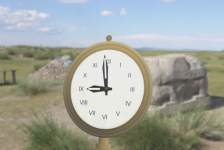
8:59
